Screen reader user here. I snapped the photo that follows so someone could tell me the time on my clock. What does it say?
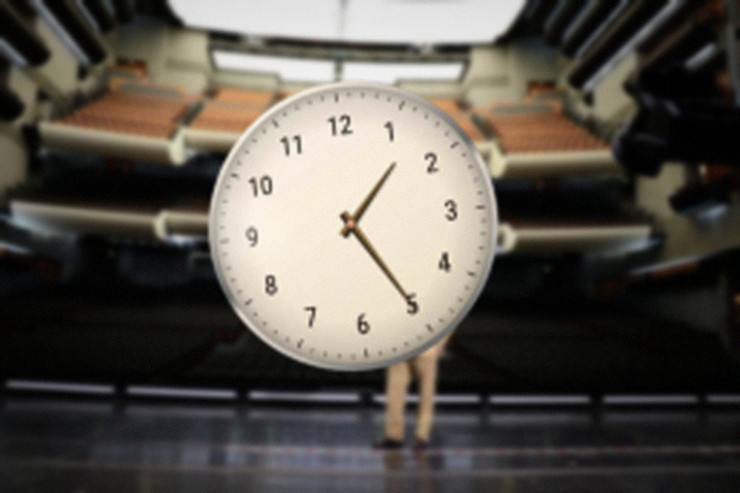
1:25
